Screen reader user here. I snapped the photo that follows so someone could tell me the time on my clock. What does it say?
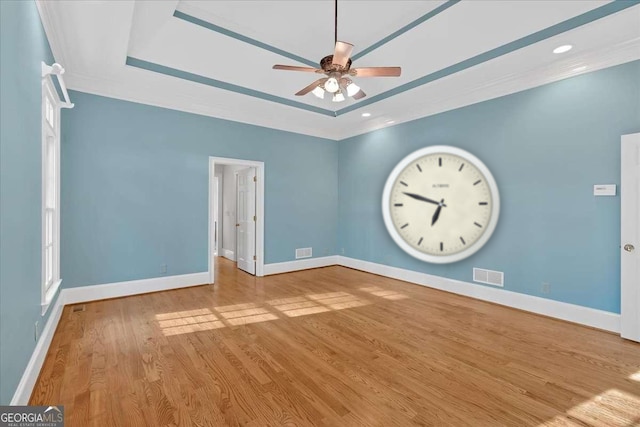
6:48
